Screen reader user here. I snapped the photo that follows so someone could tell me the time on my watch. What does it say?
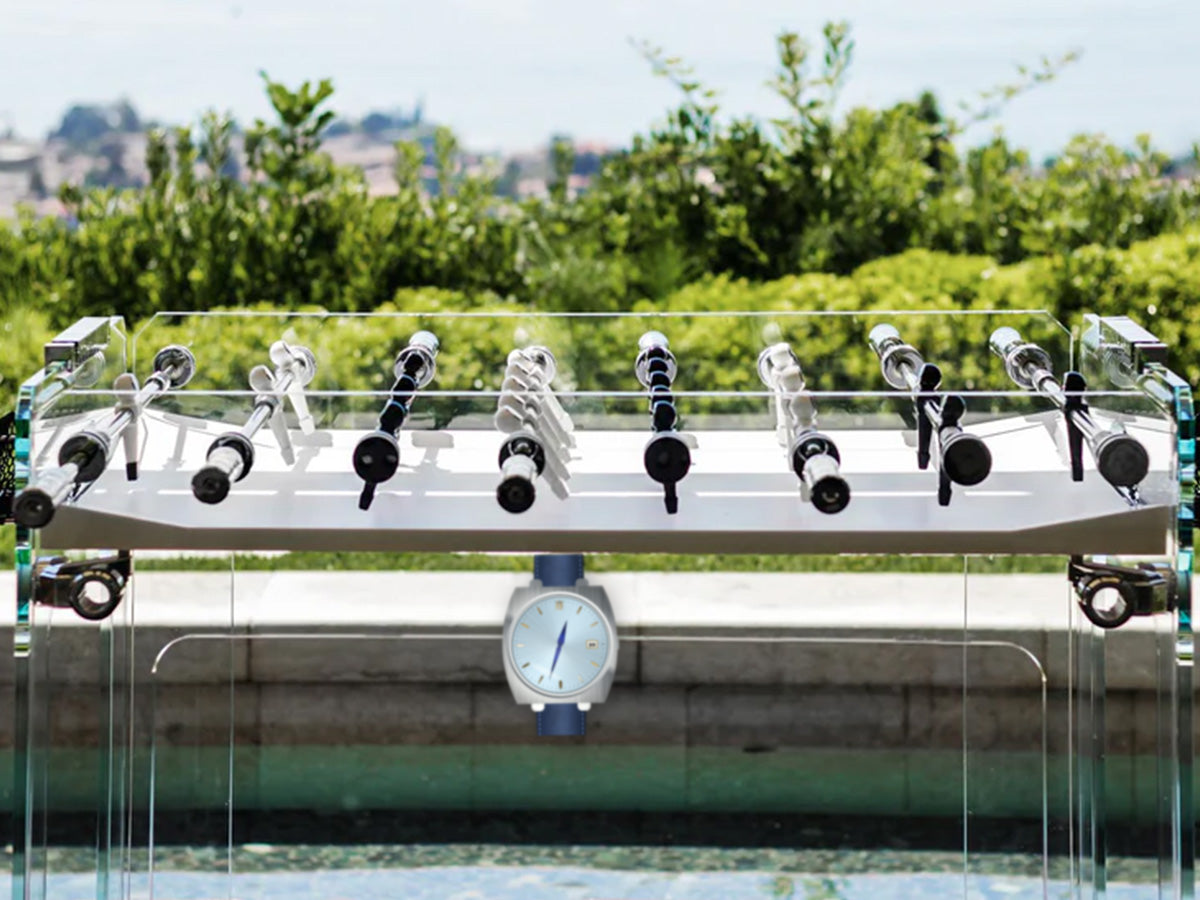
12:33
